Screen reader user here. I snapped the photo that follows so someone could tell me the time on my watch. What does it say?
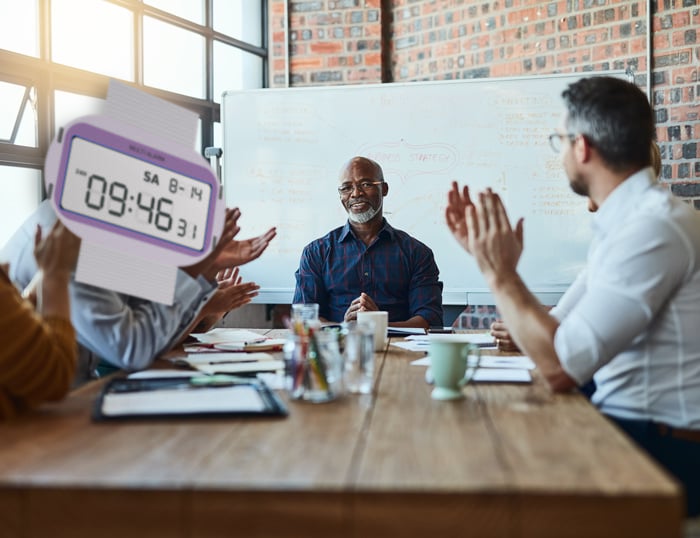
9:46:31
